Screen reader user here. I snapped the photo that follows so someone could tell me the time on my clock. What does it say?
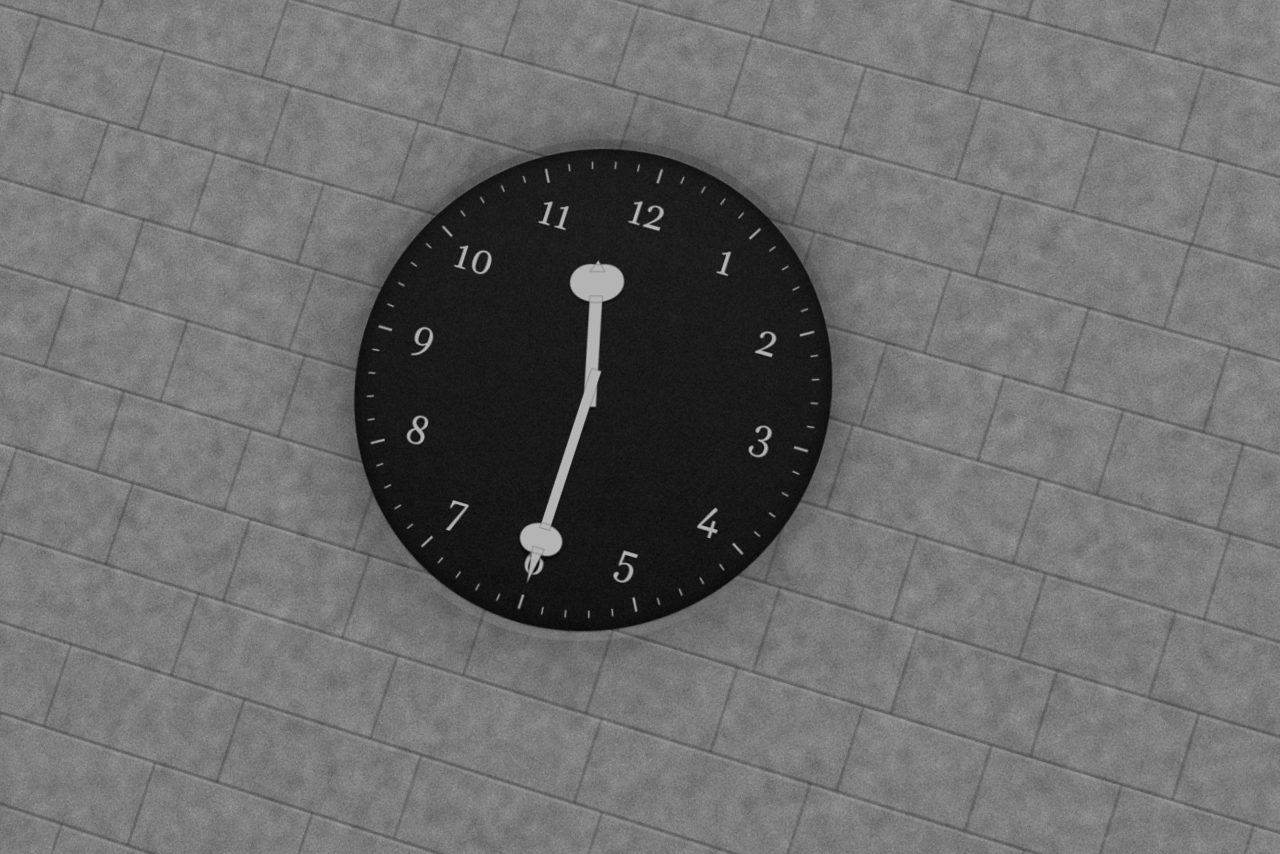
11:30
